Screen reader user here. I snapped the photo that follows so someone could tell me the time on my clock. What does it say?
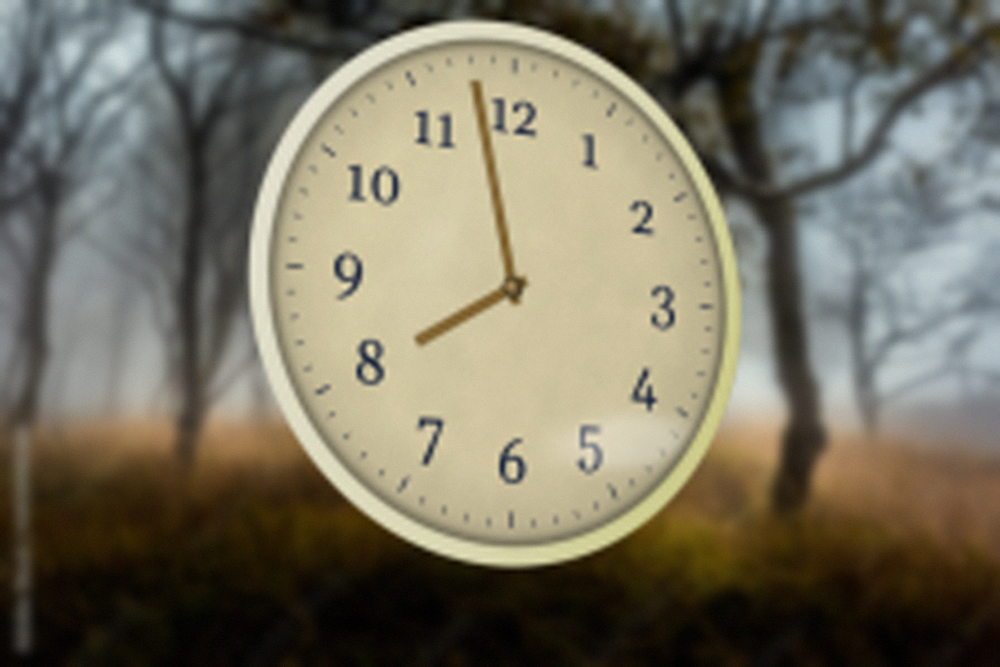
7:58
